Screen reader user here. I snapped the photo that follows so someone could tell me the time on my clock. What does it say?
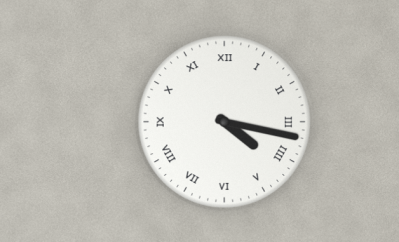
4:17
